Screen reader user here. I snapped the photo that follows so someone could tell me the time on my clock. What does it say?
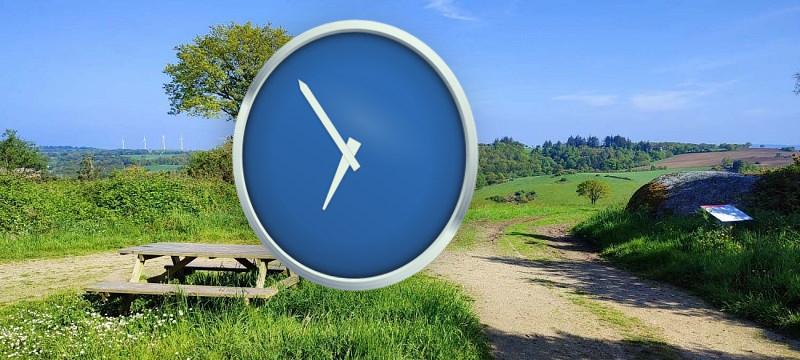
6:54
